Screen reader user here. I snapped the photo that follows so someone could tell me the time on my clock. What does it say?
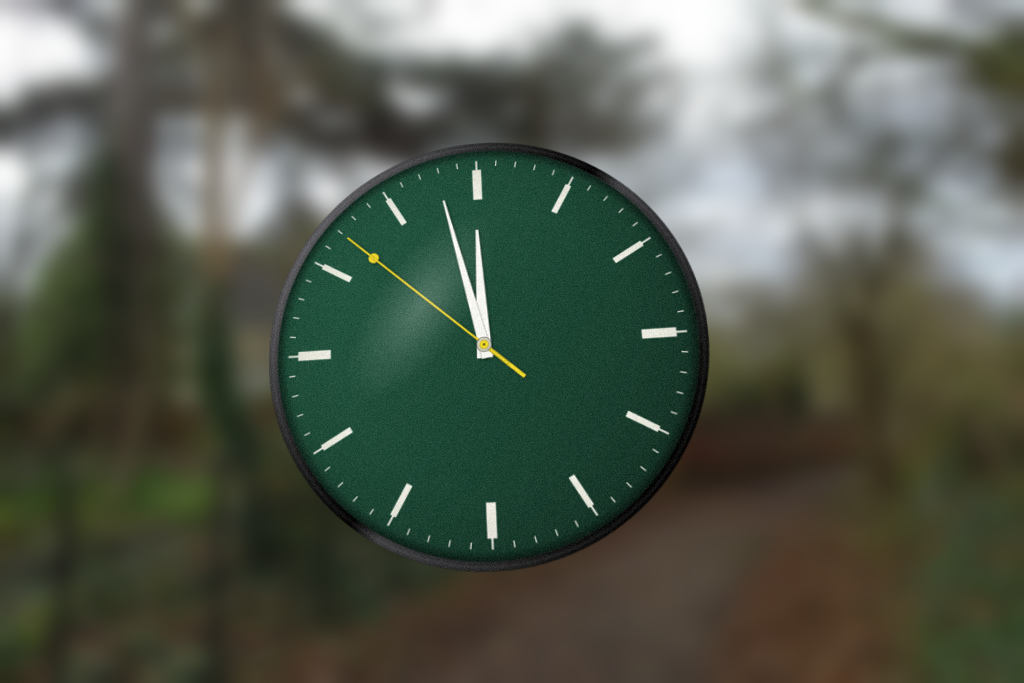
11:57:52
